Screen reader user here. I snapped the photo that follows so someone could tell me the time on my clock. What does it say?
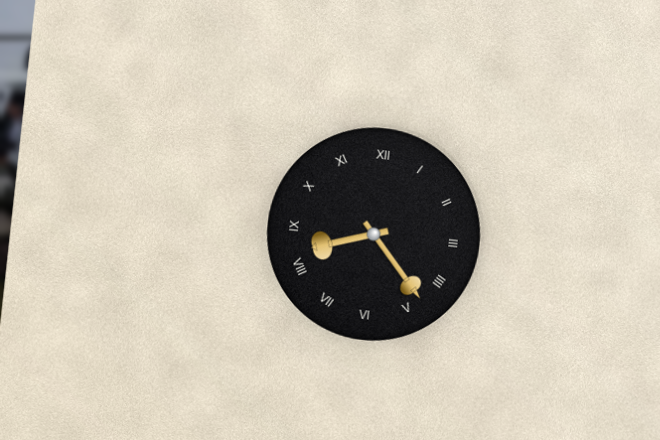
8:23
